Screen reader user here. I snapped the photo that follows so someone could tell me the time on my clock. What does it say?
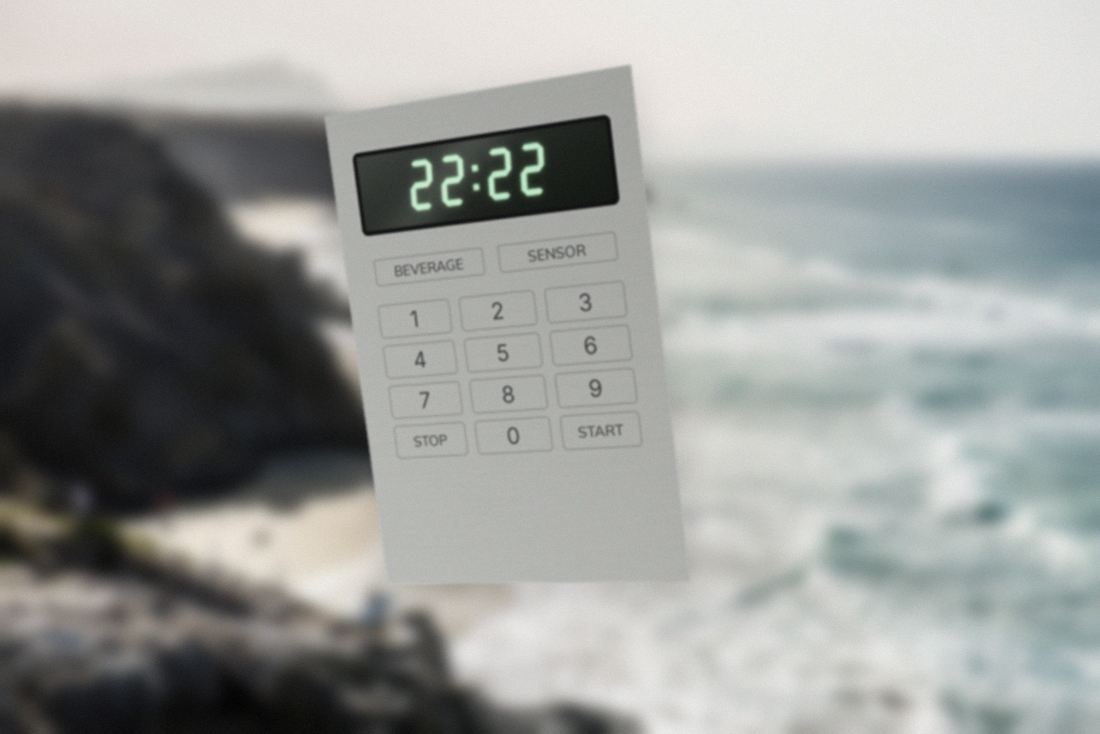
22:22
